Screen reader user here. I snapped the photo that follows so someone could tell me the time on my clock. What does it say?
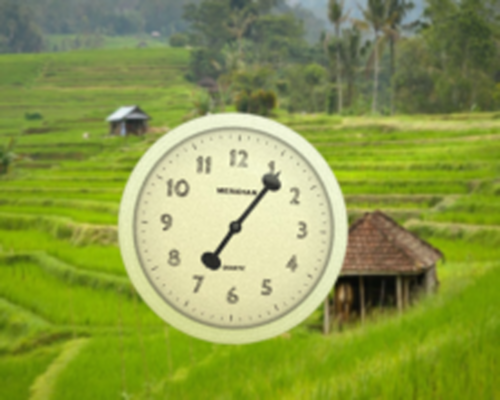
7:06
